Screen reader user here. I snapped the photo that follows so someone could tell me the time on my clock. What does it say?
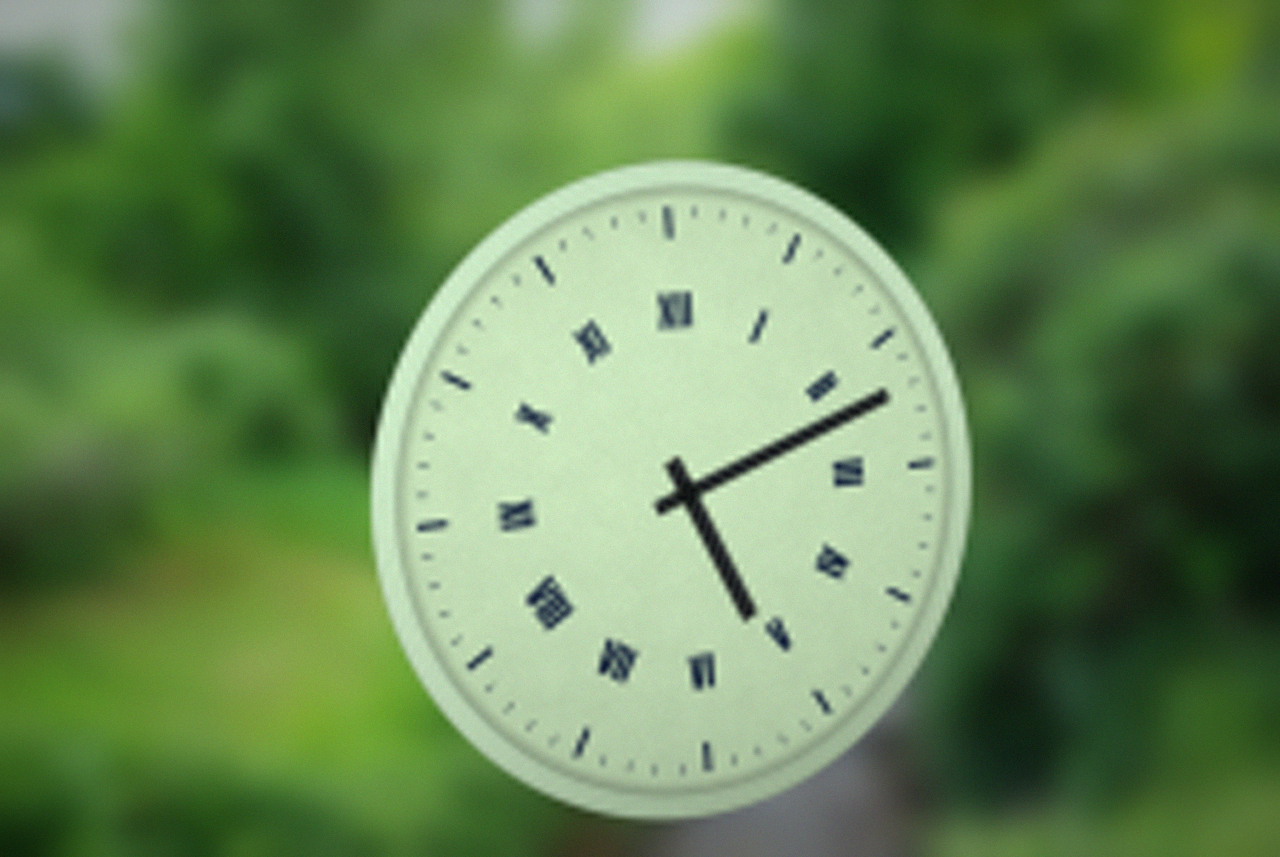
5:12
